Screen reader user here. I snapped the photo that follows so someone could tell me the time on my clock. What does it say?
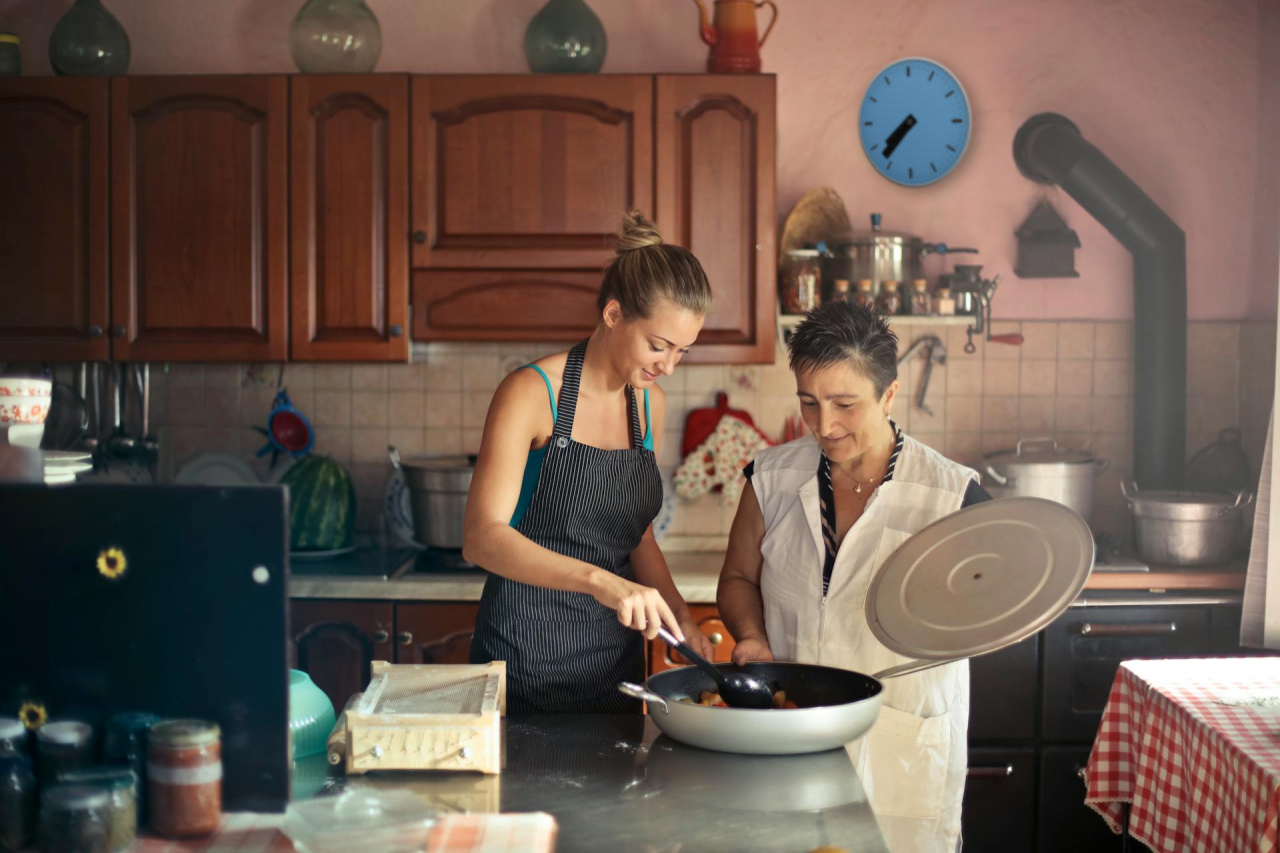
7:37
